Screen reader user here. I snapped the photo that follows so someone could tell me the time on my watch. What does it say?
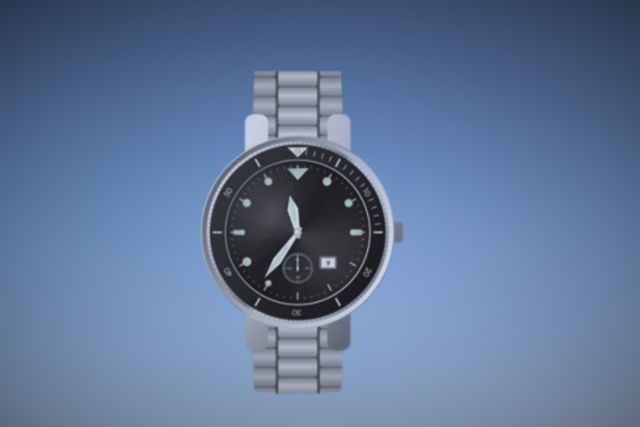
11:36
